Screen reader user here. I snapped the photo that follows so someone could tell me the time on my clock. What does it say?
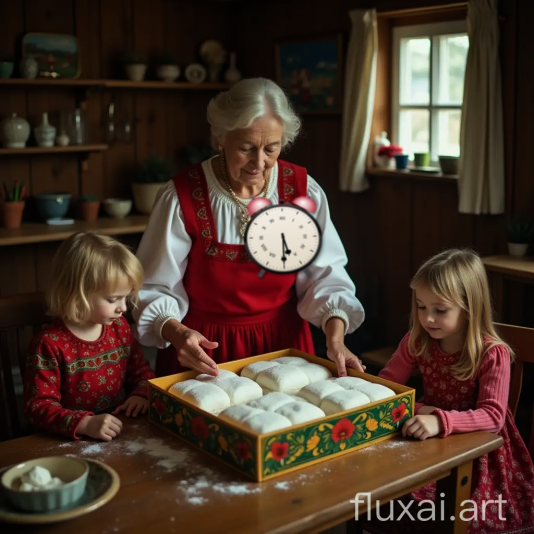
5:30
